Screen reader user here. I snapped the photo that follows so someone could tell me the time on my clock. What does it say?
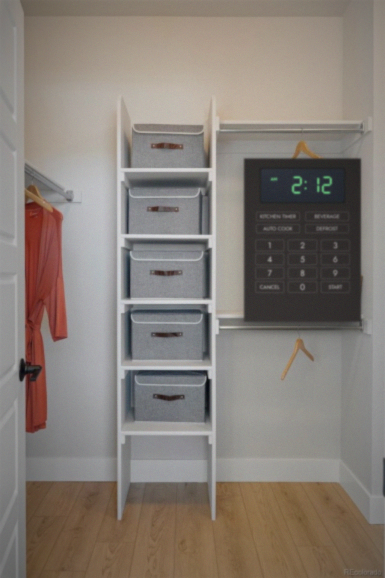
2:12
